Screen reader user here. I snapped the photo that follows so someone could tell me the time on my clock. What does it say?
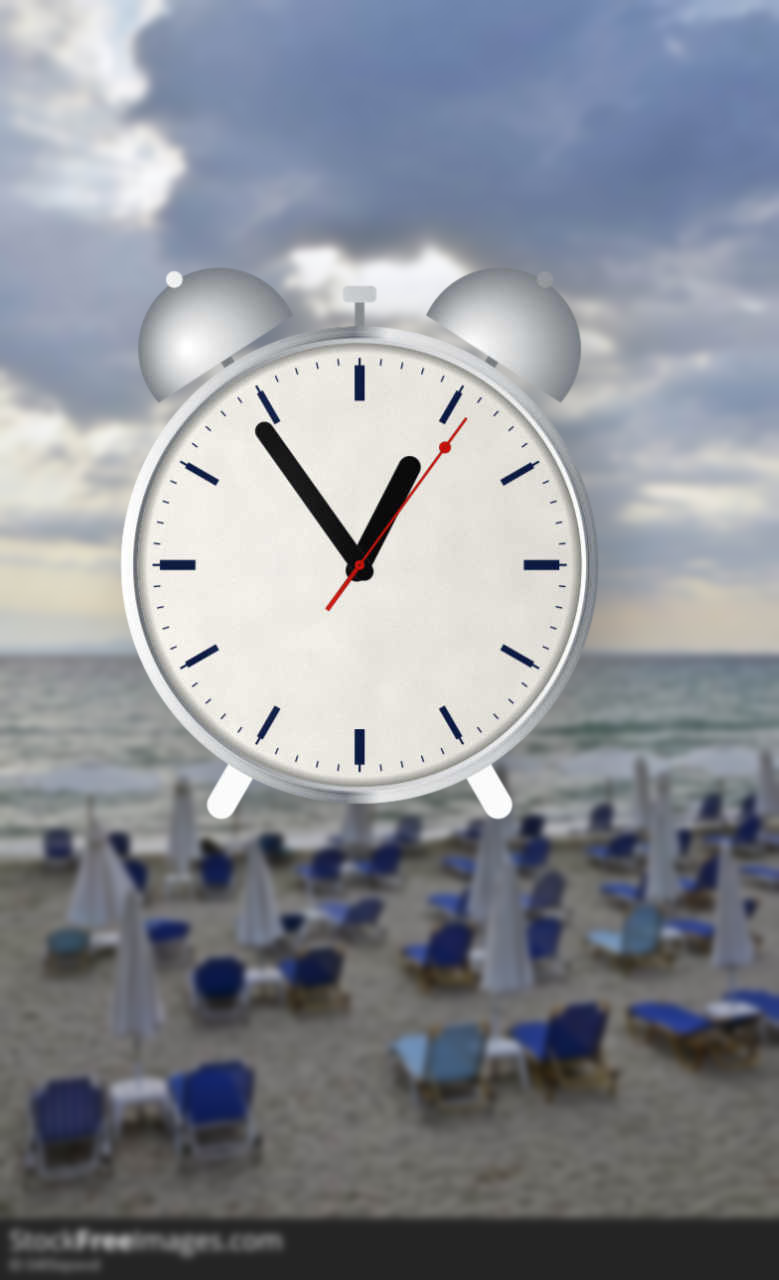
12:54:06
